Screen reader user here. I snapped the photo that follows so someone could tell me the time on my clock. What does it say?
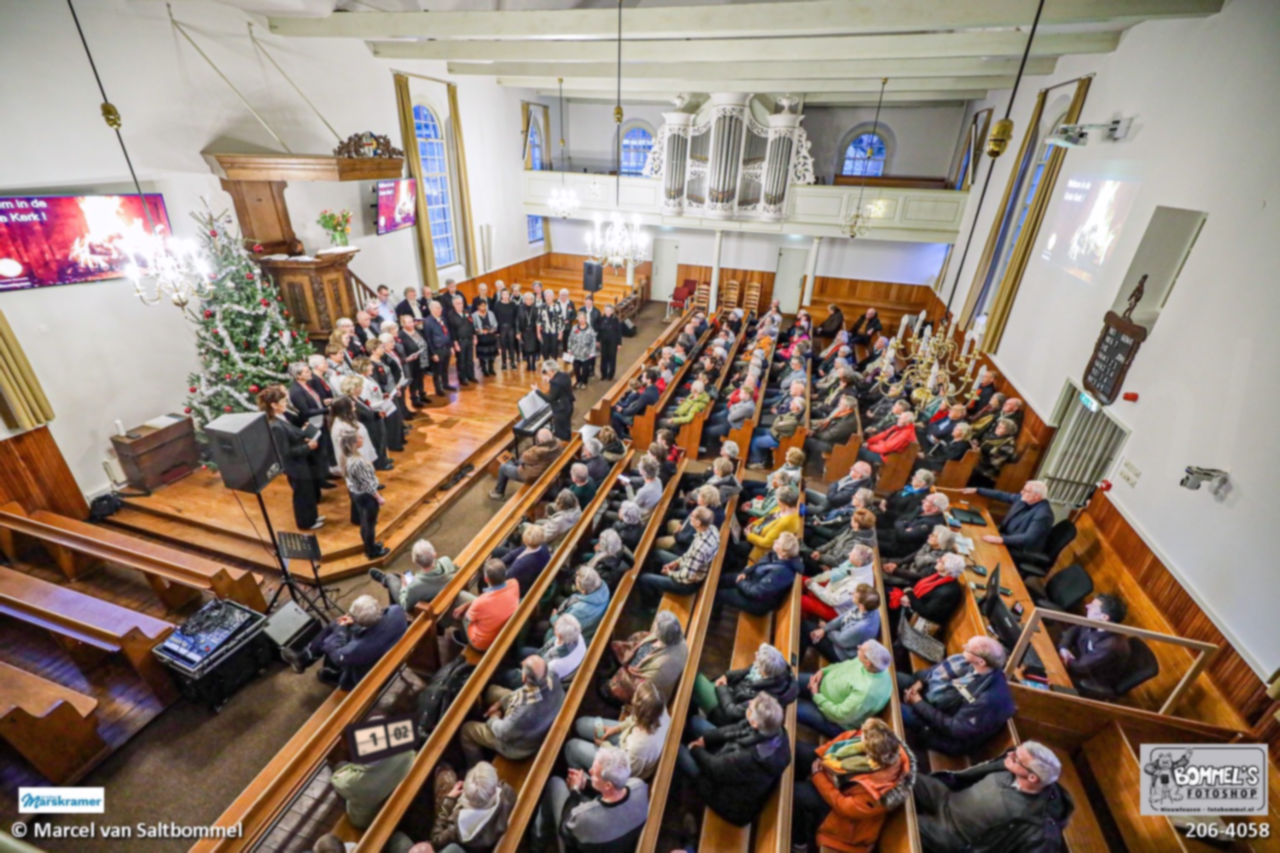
1:02
